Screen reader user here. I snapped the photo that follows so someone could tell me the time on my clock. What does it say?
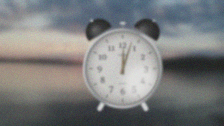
12:03
